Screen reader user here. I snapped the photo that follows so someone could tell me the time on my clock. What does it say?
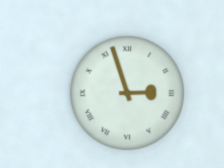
2:57
